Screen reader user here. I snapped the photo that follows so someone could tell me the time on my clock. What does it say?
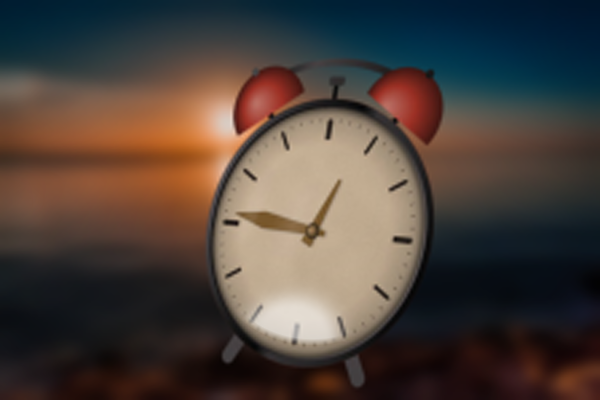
12:46
